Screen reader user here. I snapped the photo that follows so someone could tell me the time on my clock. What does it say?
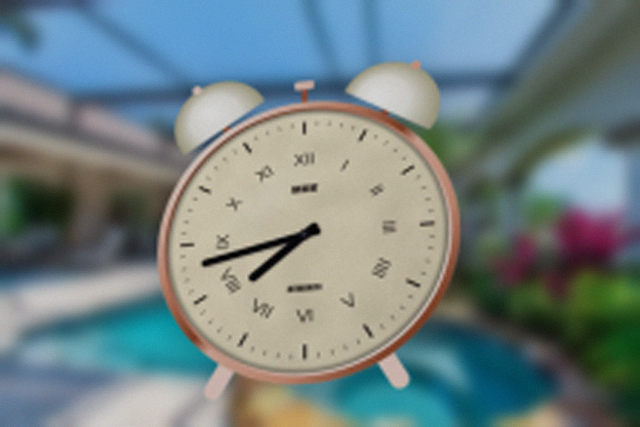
7:43
